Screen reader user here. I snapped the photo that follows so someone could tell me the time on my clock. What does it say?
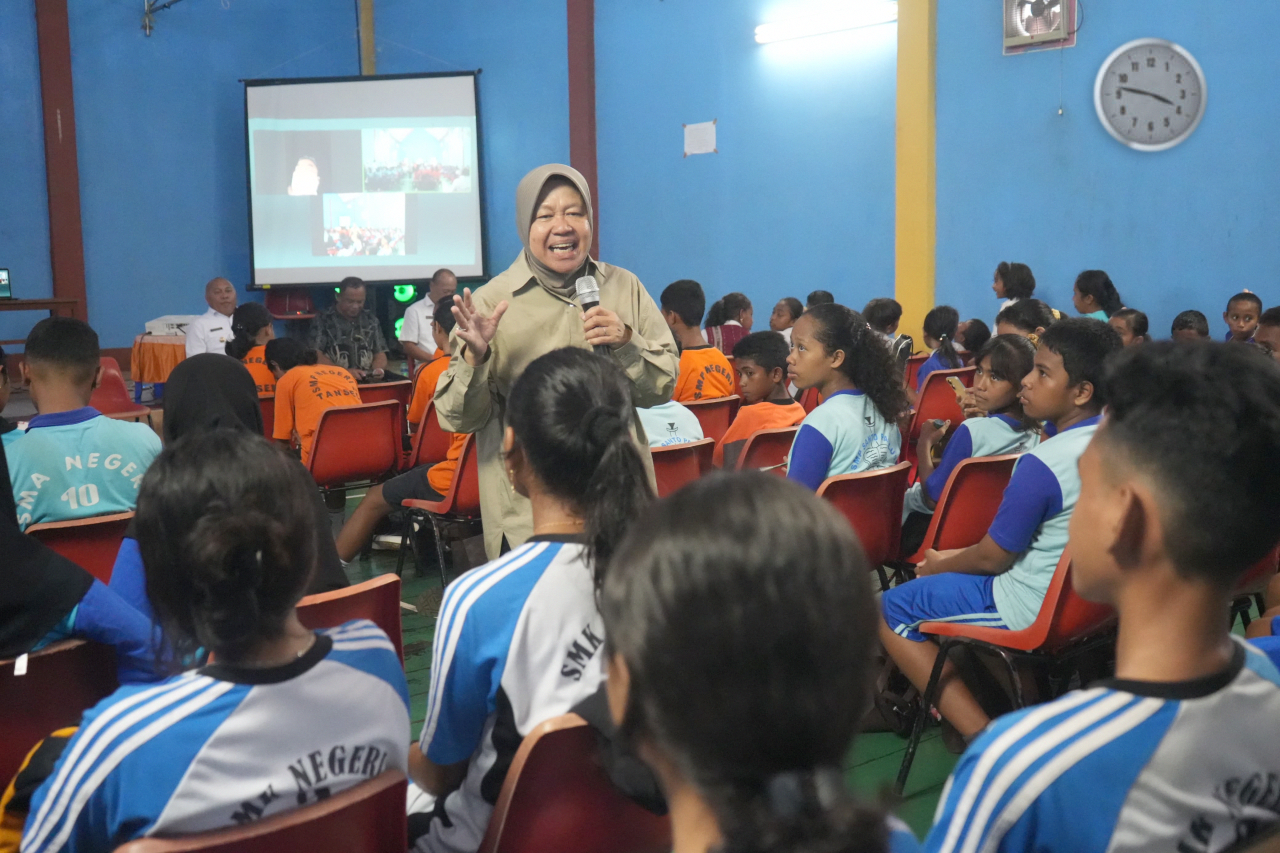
3:47
